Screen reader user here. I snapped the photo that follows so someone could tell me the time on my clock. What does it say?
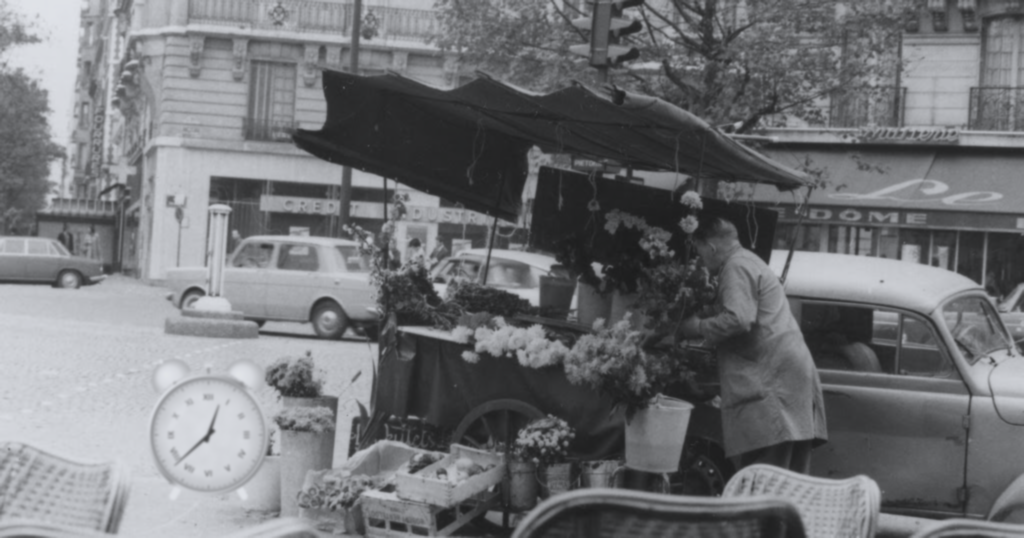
12:38
